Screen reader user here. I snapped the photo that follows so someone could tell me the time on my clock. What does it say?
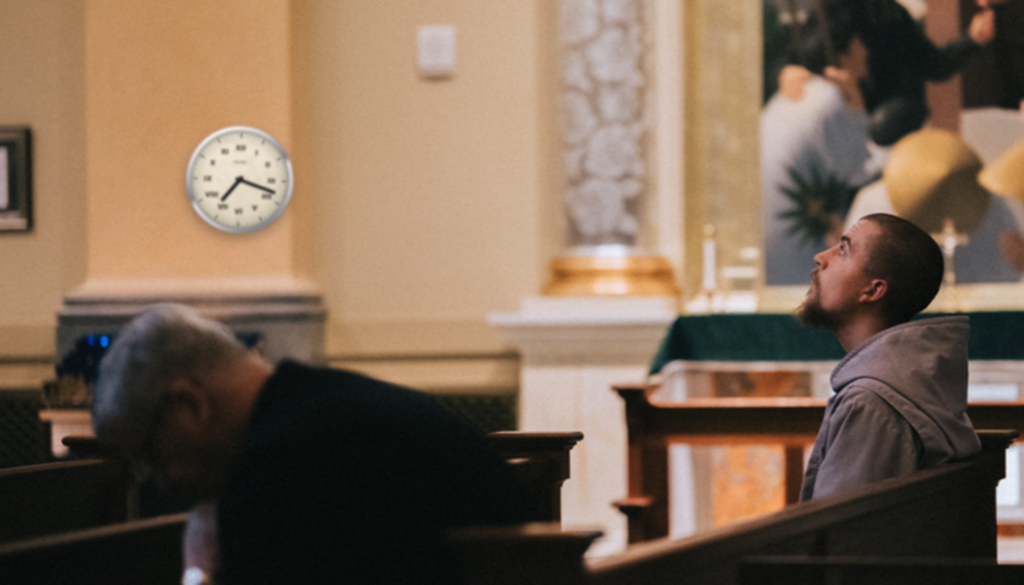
7:18
